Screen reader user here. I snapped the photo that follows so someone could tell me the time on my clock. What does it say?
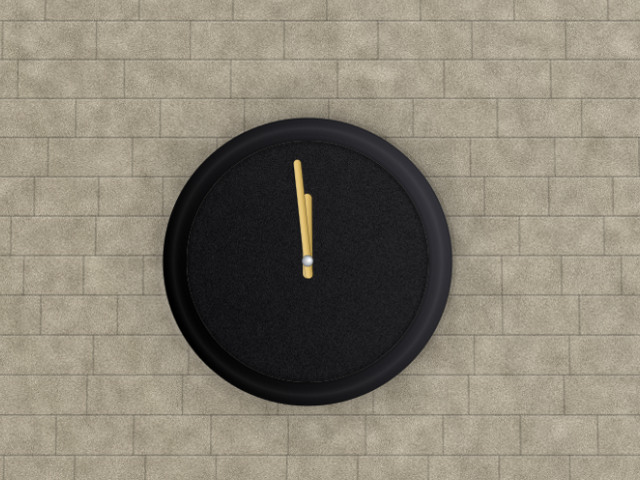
11:59
